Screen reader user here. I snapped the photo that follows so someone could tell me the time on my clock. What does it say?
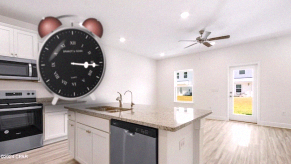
3:16
